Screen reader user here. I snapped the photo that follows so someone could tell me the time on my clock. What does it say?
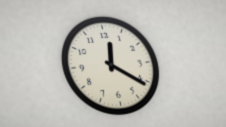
12:21
